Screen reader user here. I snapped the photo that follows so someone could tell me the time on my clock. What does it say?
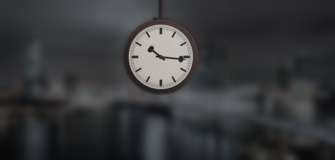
10:16
